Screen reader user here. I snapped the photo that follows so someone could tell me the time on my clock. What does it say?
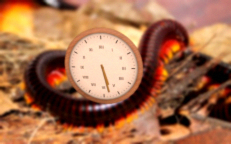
5:28
